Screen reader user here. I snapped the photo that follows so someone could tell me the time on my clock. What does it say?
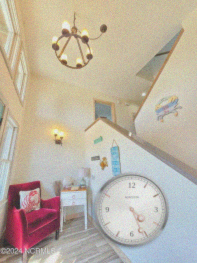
4:26
